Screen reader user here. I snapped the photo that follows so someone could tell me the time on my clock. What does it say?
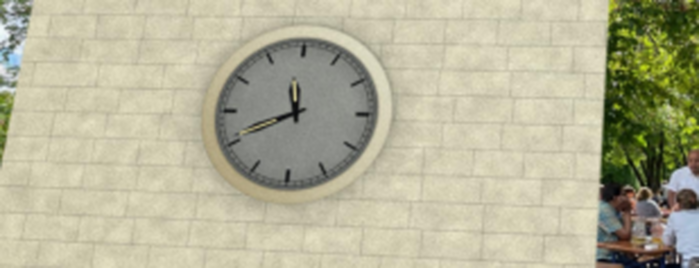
11:41
